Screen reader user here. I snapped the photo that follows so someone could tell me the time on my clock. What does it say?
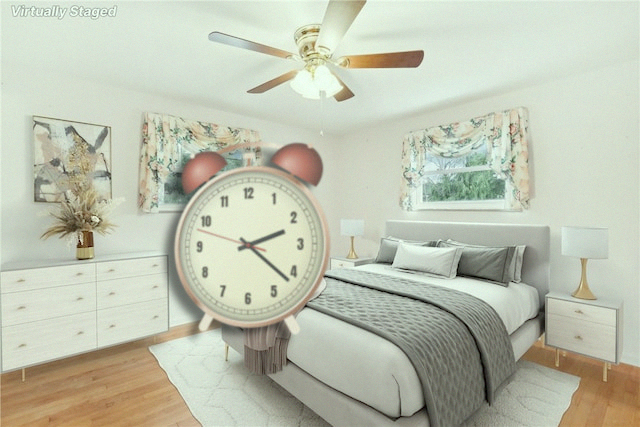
2:21:48
